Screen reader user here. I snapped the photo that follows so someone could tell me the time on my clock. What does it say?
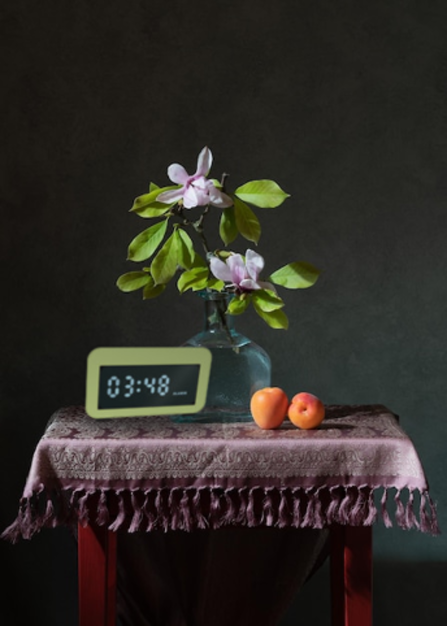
3:48
